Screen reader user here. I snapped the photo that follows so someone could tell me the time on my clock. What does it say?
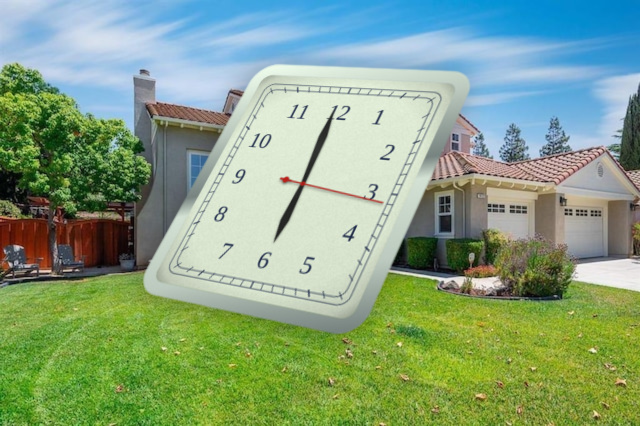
5:59:16
